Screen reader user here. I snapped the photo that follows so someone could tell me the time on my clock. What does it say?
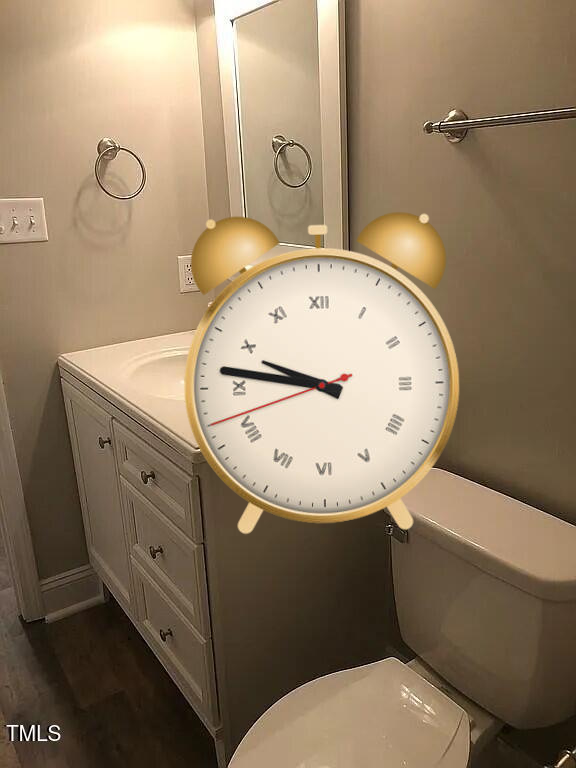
9:46:42
